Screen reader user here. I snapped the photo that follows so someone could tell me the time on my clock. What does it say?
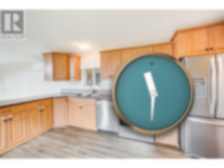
11:31
